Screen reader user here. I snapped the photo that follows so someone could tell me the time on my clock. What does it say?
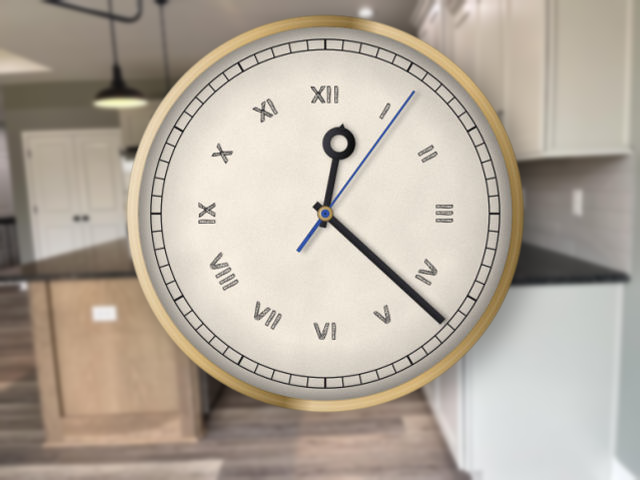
12:22:06
